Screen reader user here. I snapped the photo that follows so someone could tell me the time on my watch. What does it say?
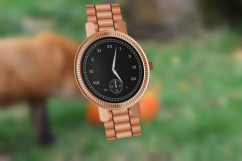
5:03
